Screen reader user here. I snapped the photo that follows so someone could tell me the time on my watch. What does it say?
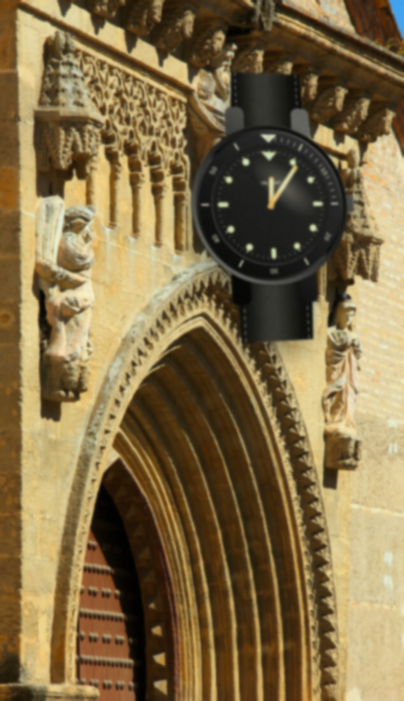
12:06
